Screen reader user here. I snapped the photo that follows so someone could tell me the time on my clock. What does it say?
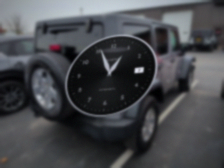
12:56
